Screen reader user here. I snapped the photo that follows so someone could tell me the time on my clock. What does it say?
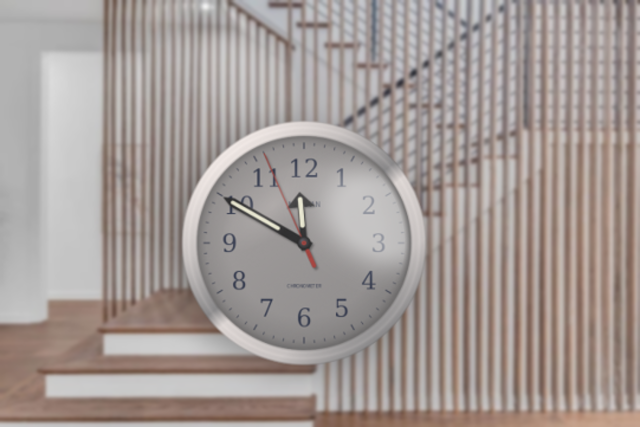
11:49:56
